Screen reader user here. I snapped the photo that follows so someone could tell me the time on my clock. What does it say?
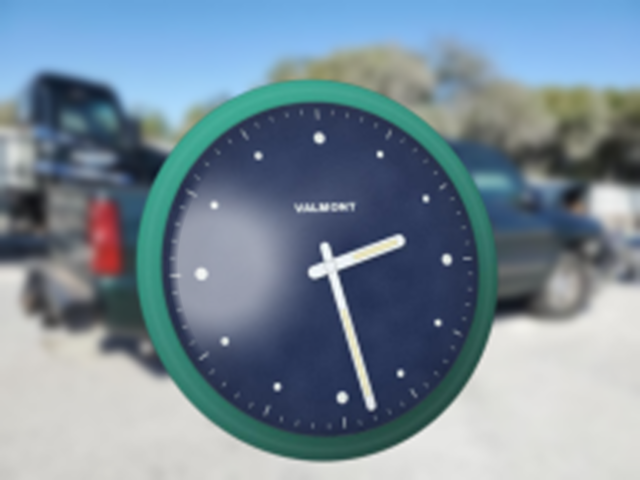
2:28
